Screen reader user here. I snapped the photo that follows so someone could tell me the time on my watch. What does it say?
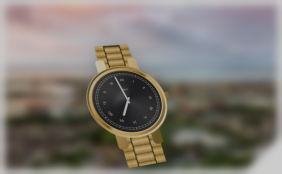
6:58
